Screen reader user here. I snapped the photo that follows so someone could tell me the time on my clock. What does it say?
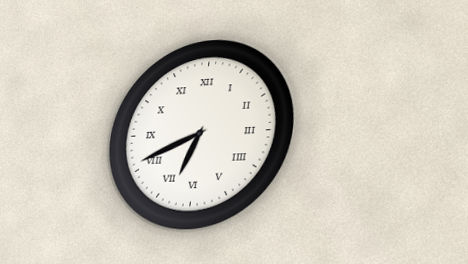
6:41
